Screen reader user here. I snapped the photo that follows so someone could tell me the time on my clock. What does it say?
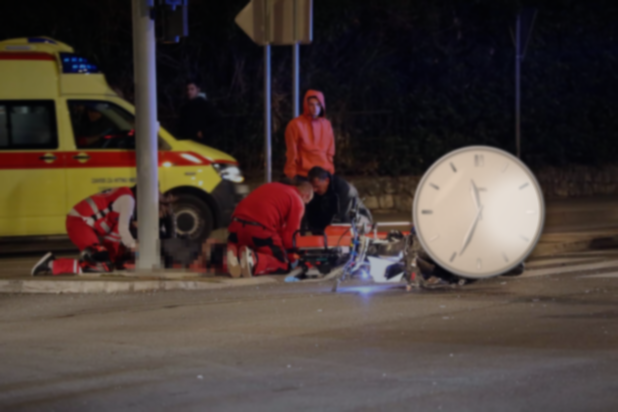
11:34
